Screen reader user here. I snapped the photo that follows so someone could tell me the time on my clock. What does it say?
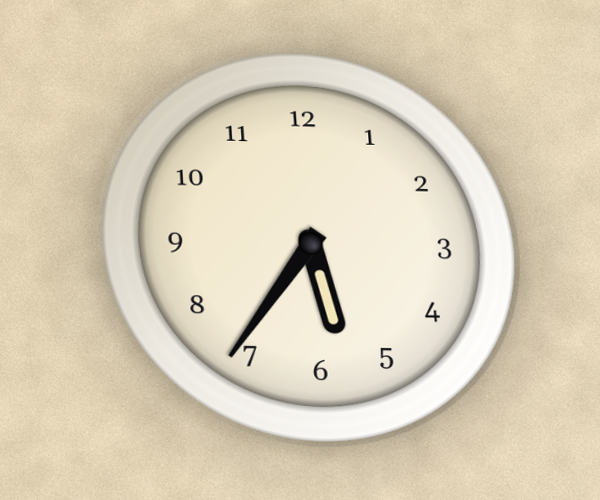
5:36
